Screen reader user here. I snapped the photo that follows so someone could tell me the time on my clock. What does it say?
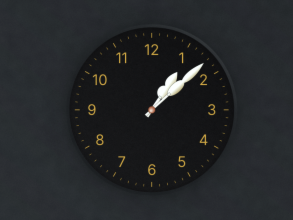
1:08
